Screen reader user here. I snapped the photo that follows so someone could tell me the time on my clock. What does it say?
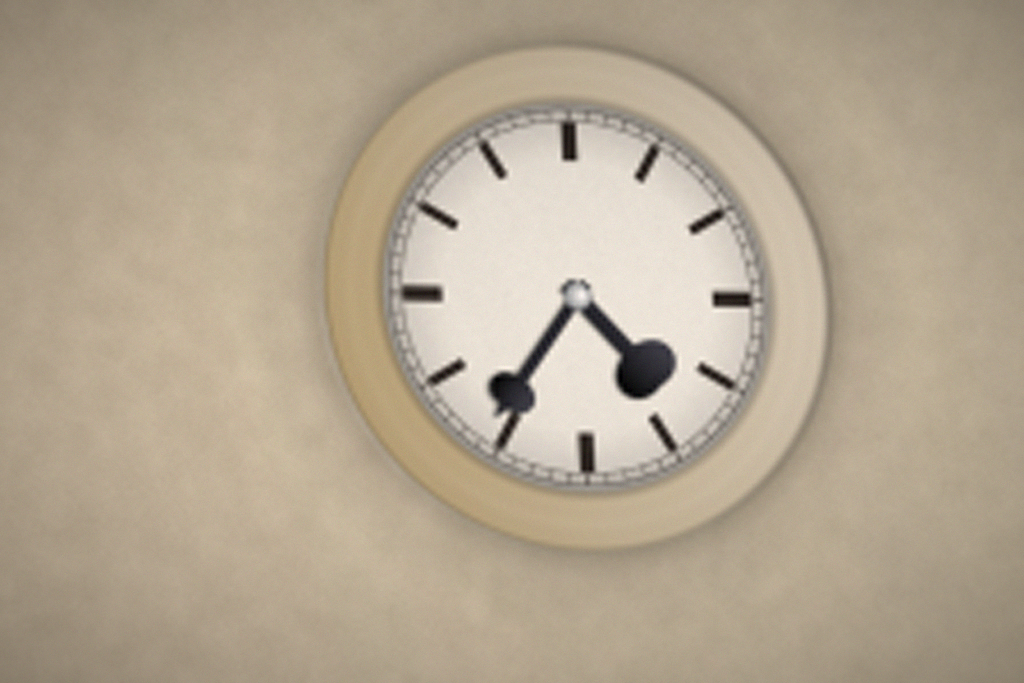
4:36
